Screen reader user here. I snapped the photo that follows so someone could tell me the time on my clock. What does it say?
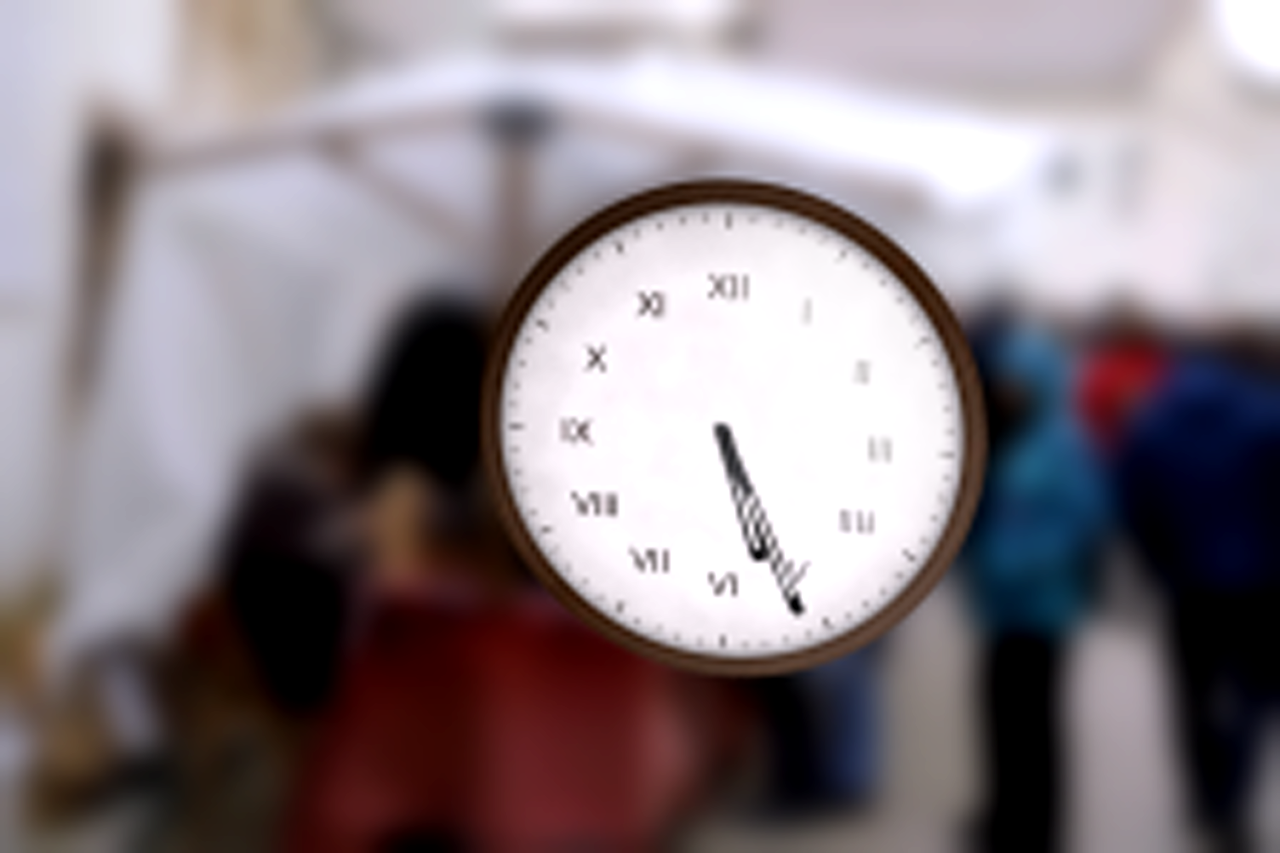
5:26
